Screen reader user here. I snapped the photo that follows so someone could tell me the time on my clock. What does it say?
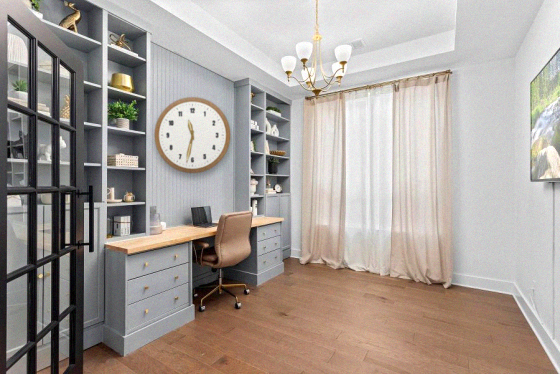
11:32
